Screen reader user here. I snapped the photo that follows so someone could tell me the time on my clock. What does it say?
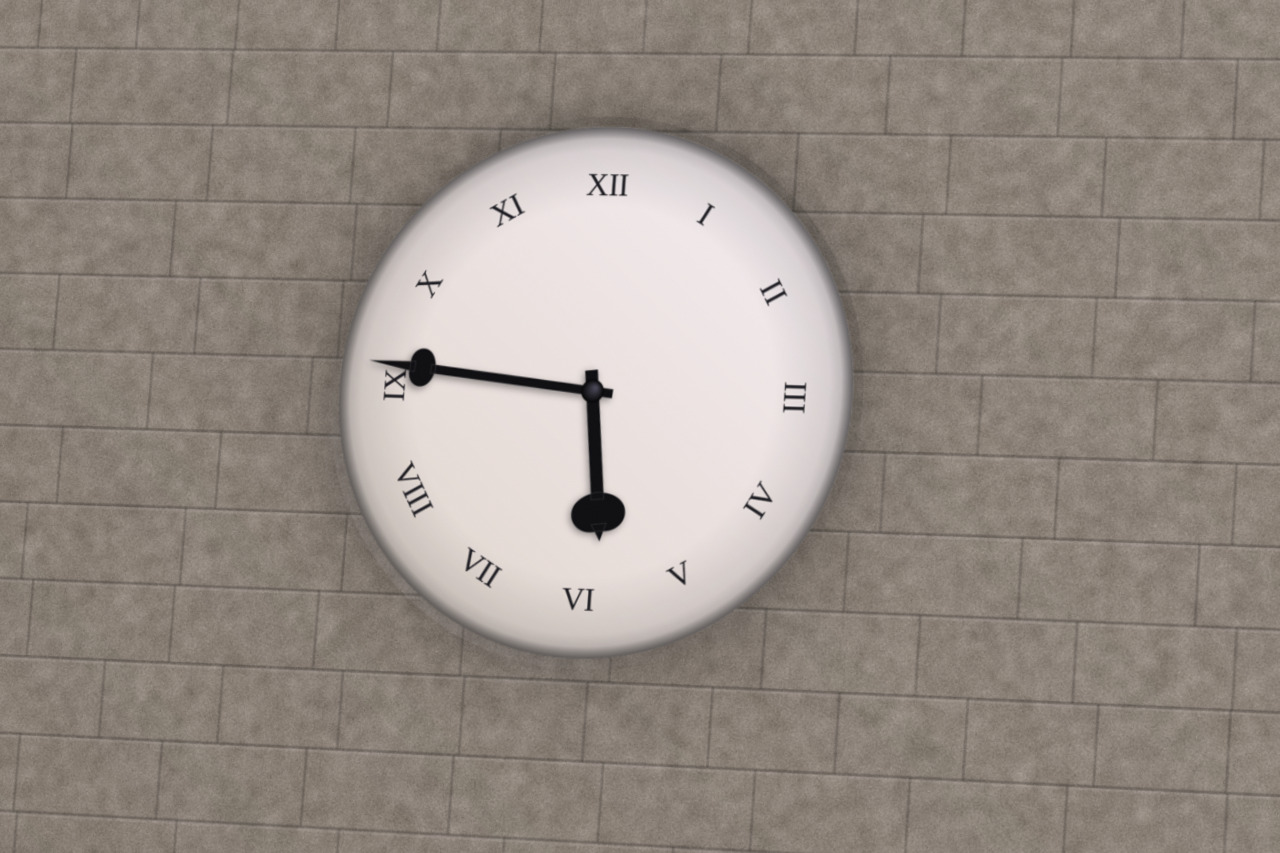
5:46
